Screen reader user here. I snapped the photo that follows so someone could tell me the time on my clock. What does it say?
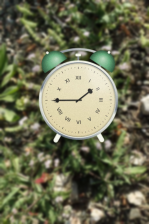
1:45
